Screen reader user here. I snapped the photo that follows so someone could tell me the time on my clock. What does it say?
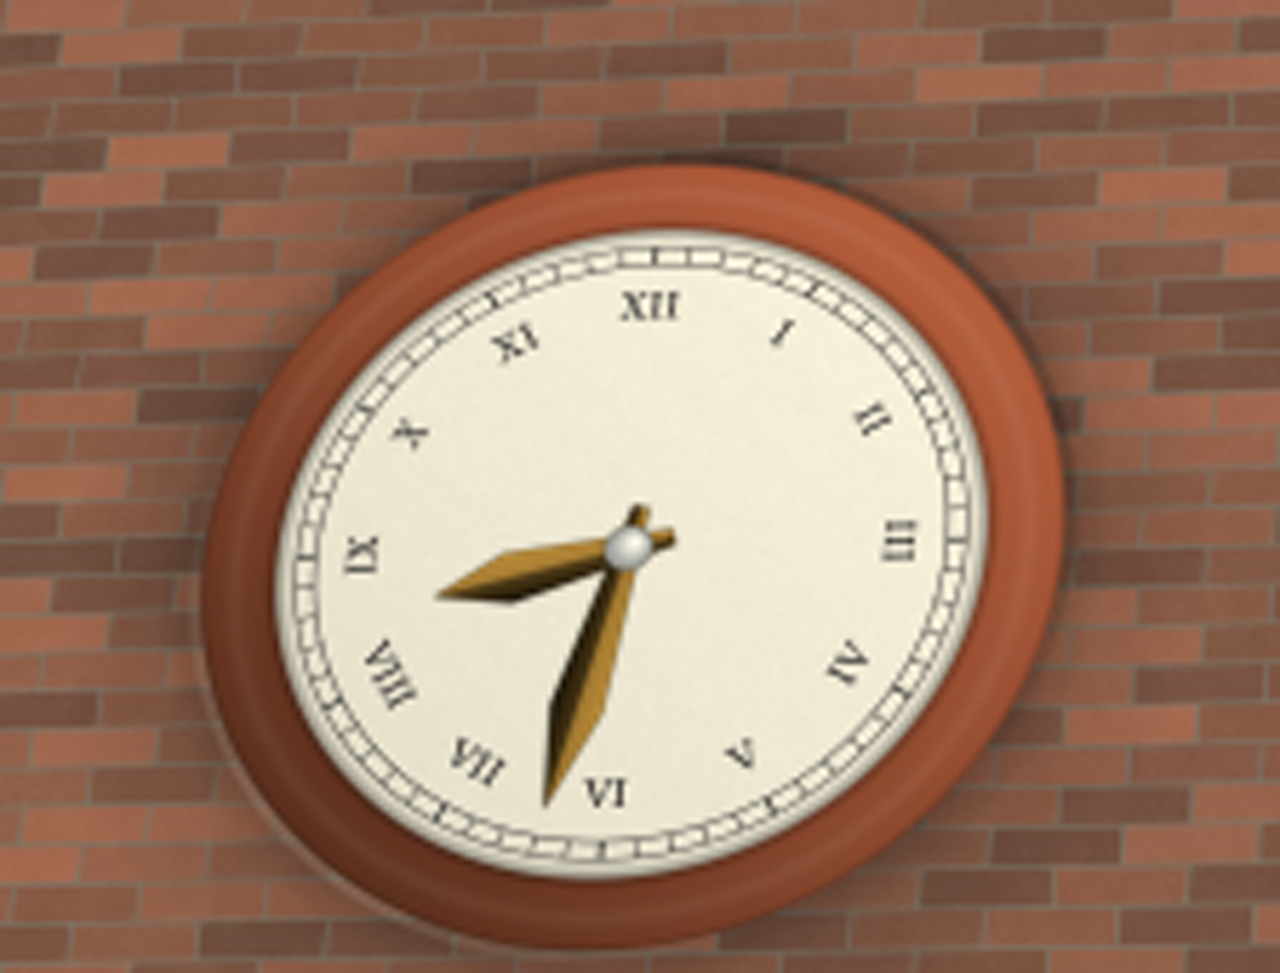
8:32
